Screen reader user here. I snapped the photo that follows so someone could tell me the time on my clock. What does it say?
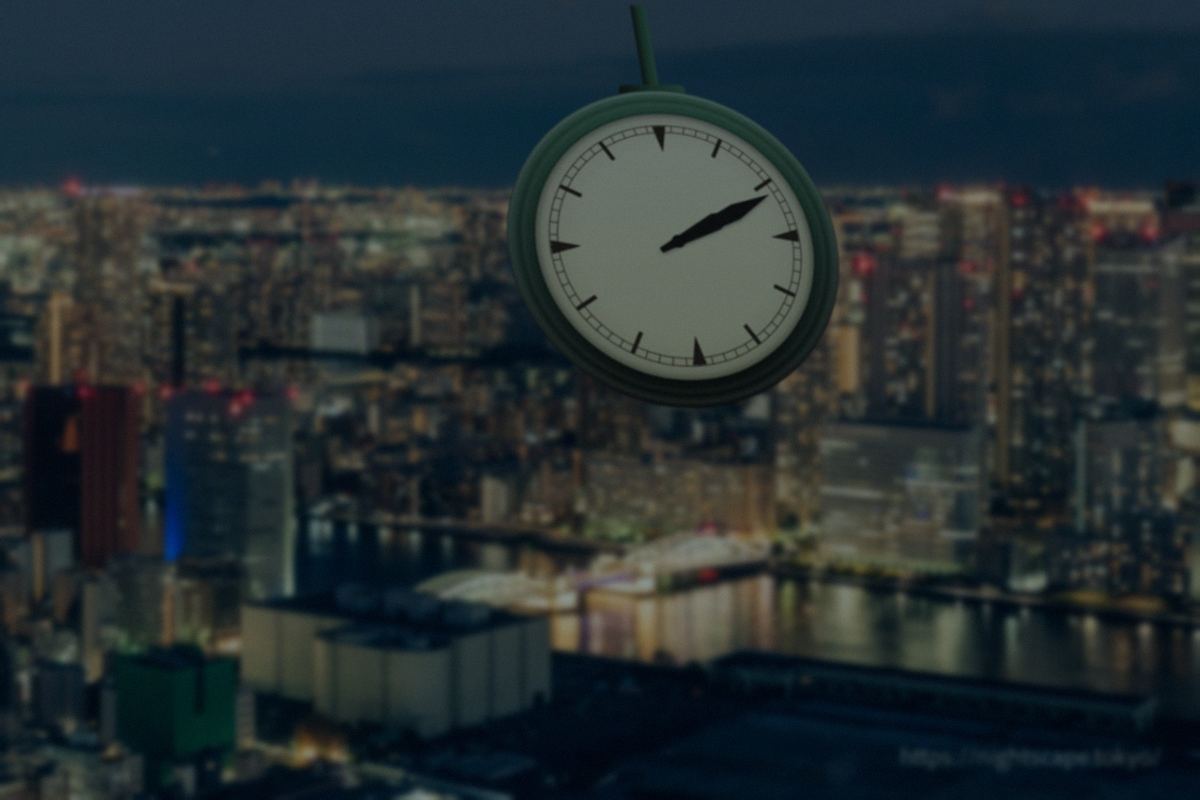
2:11
